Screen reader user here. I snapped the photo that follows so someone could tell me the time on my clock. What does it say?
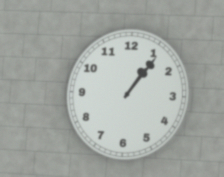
1:06
